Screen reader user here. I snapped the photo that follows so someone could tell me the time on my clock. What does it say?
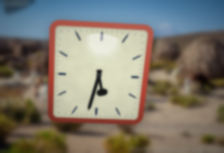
5:32
